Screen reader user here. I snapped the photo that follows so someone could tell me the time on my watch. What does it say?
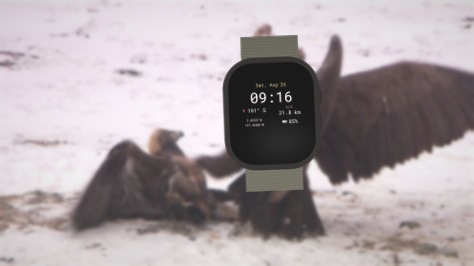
9:16
